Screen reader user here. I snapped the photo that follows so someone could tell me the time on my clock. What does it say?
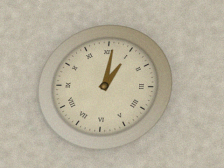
1:01
